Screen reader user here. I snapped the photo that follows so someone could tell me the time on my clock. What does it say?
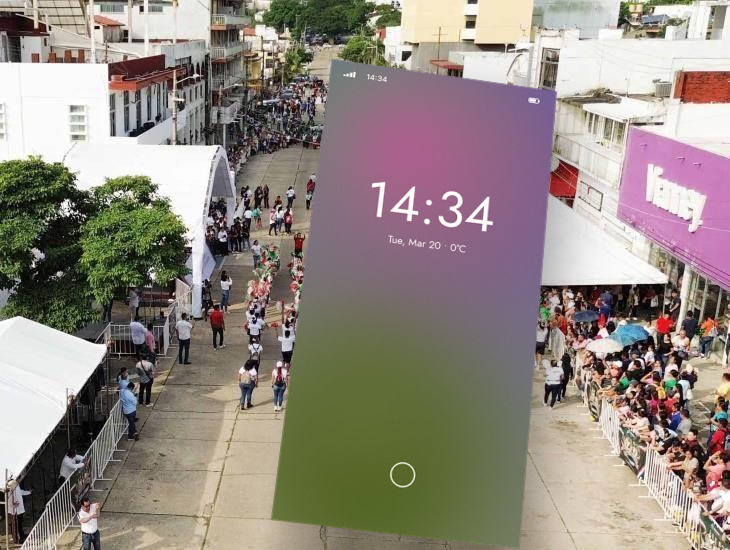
14:34
